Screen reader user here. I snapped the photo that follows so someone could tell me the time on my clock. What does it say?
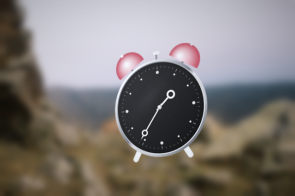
1:36
